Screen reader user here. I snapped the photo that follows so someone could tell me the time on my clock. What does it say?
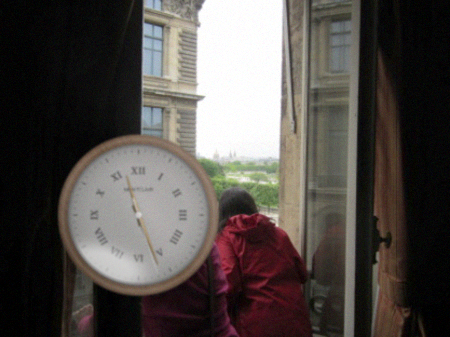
11:26:27
